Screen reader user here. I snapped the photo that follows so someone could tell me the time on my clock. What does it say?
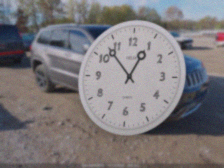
12:53
